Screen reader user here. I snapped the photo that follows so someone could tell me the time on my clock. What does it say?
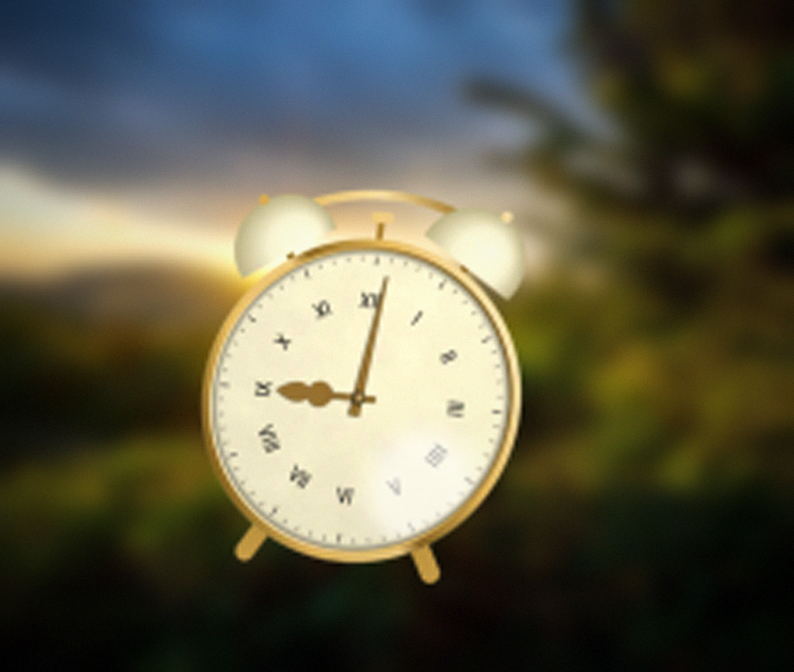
9:01
